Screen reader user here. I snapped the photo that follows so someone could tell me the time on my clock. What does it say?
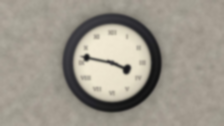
3:47
